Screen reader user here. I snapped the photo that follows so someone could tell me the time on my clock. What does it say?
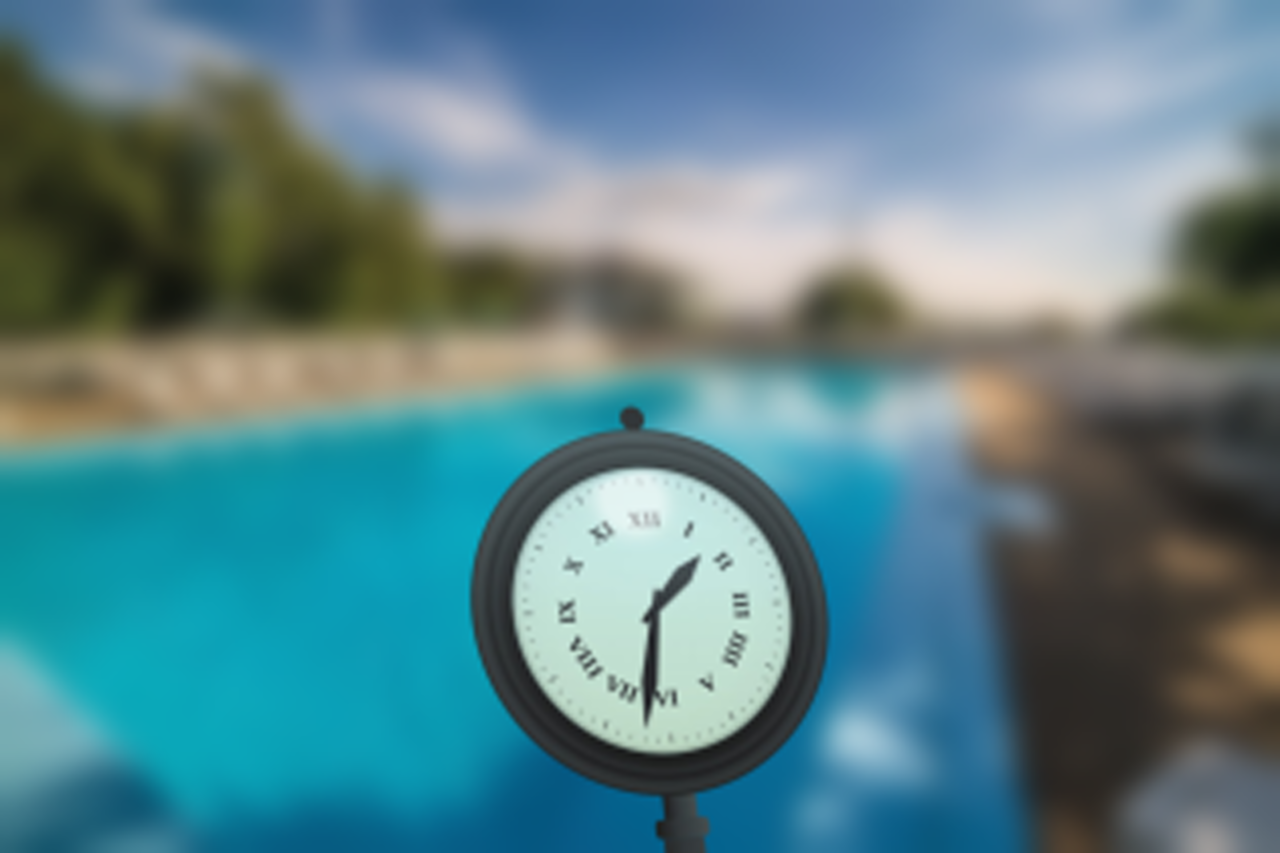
1:32
